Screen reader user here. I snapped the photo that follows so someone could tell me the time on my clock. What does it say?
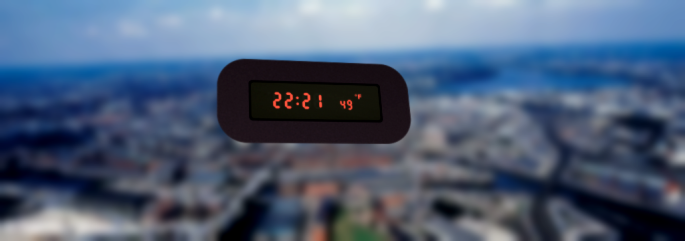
22:21
